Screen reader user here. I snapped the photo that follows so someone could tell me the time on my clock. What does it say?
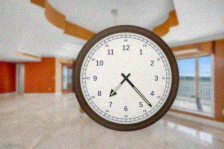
7:23
